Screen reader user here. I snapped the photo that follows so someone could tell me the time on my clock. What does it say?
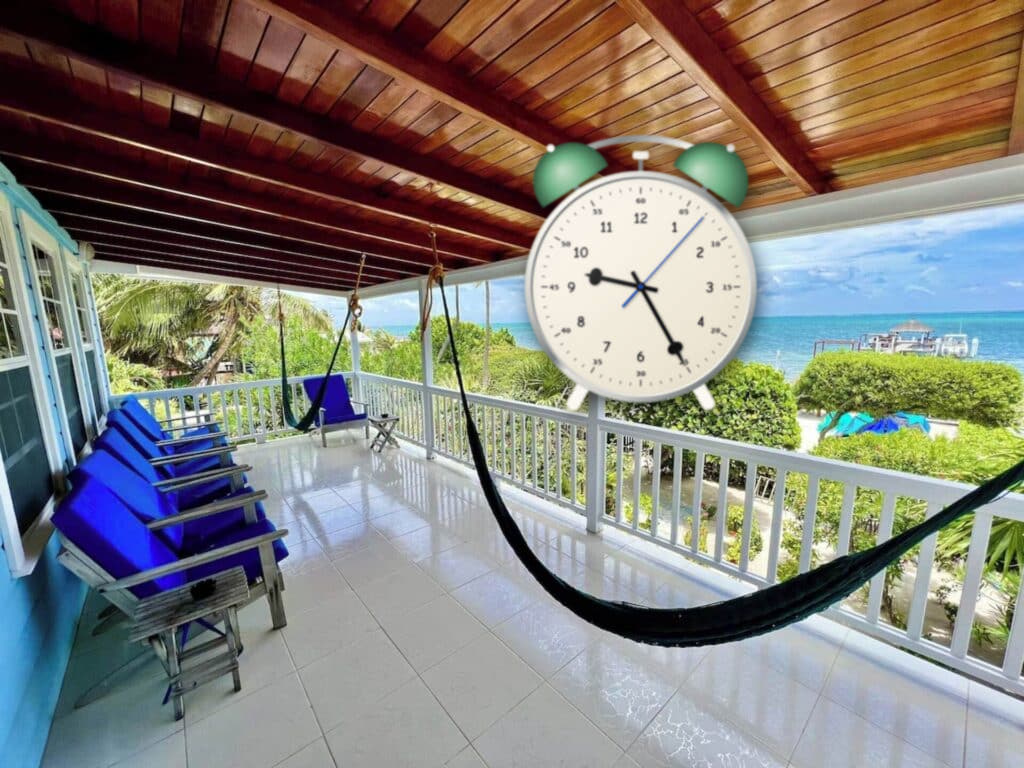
9:25:07
